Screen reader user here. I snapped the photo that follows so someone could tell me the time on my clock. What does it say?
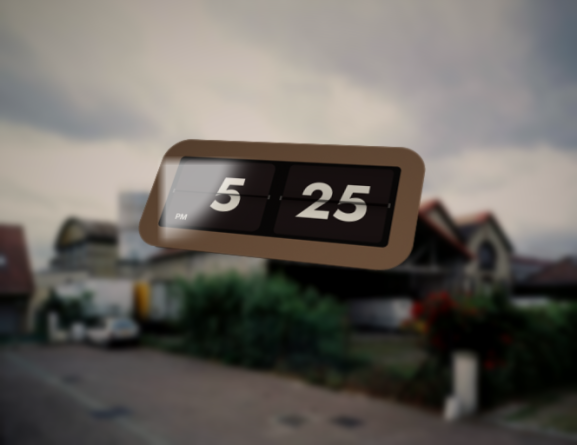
5:25
